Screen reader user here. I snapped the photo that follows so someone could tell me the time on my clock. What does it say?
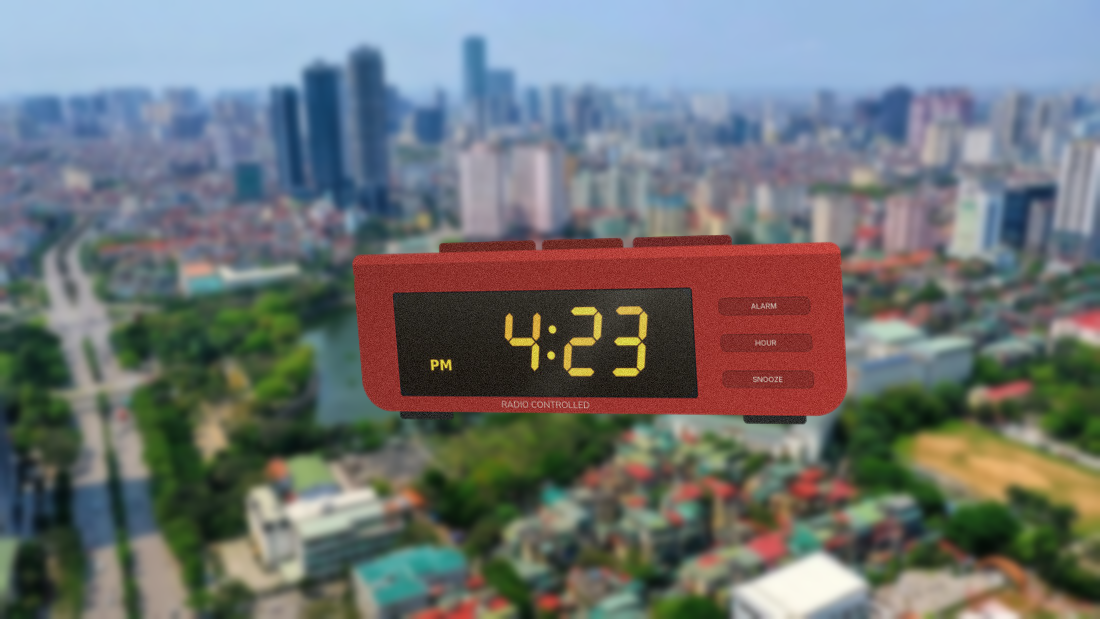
4:23
